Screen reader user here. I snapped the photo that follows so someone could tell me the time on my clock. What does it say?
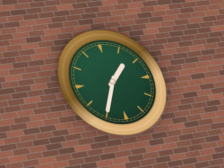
1:35
